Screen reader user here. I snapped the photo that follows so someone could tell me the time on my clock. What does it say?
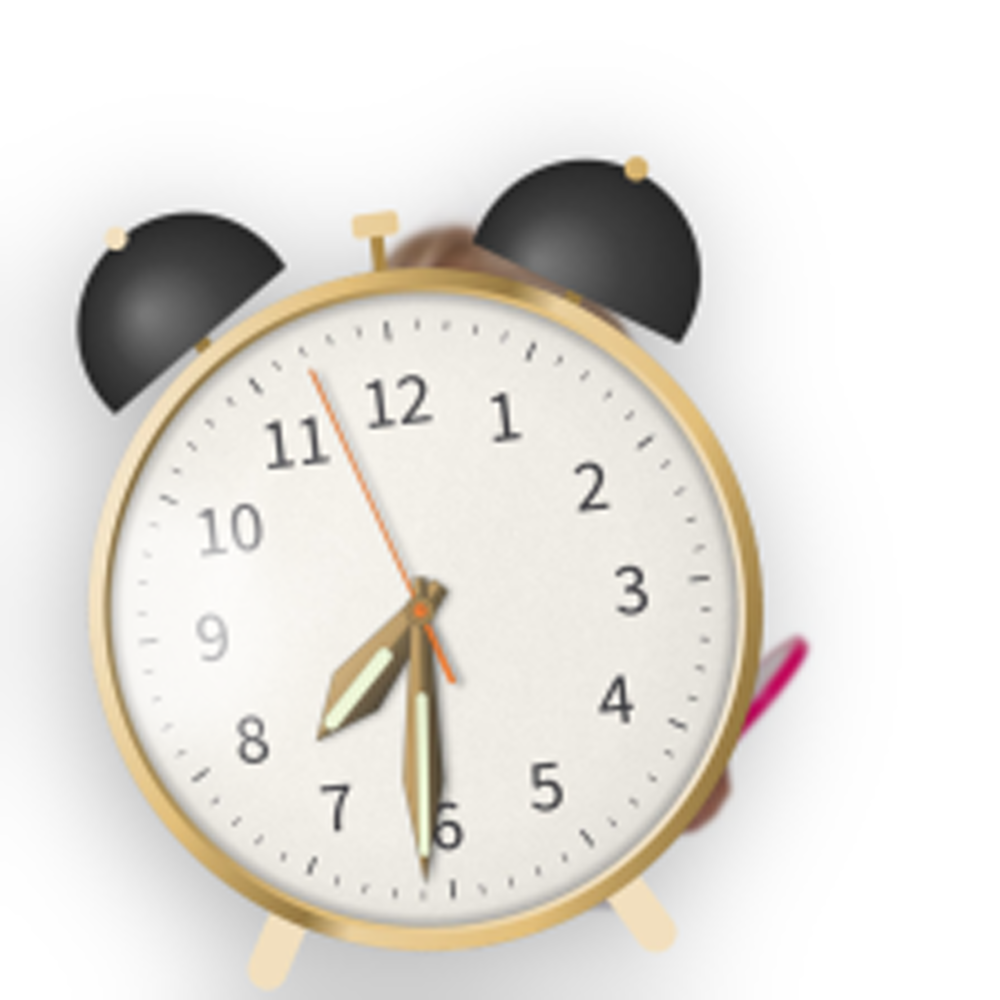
7:30:57
